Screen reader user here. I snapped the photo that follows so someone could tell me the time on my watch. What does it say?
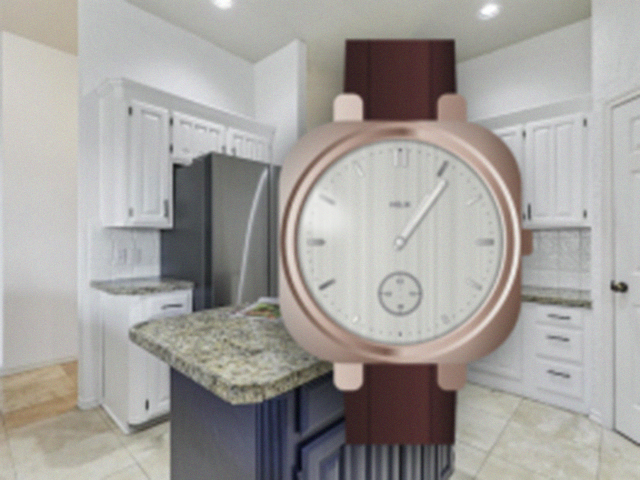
1:06
